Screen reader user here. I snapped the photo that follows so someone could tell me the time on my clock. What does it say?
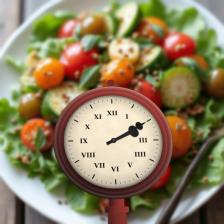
2:10
